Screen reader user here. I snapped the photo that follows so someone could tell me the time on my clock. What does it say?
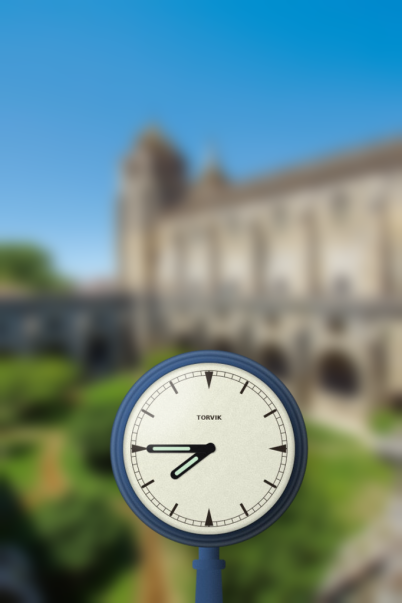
7:45
